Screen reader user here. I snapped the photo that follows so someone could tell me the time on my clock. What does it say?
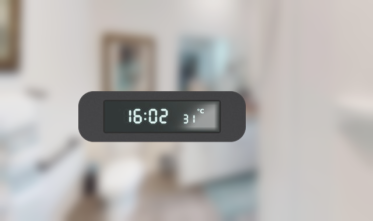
16:02
